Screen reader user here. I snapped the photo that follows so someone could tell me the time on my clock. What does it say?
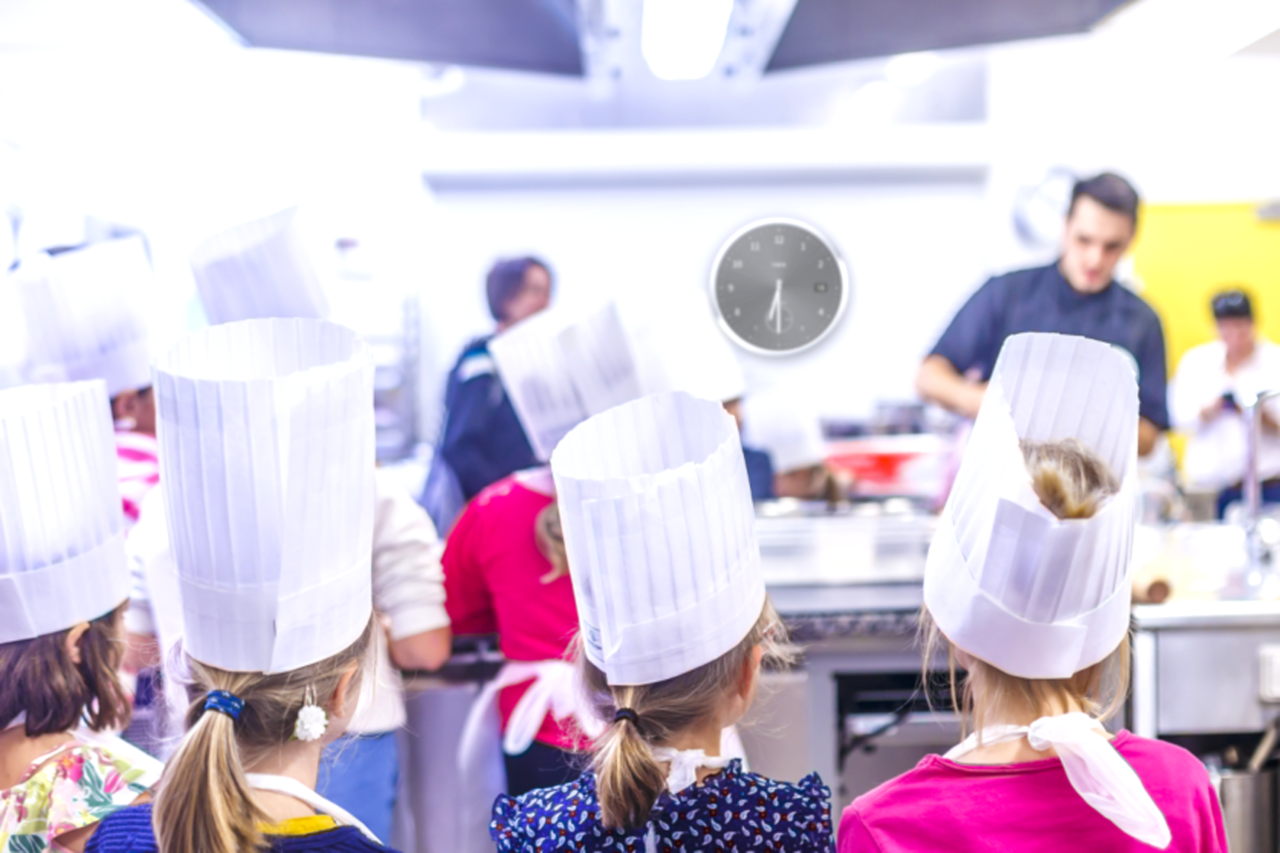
6:30
